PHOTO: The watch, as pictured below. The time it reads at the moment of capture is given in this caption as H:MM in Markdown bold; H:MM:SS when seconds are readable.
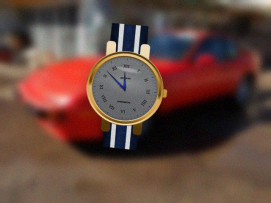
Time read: **11:52**
